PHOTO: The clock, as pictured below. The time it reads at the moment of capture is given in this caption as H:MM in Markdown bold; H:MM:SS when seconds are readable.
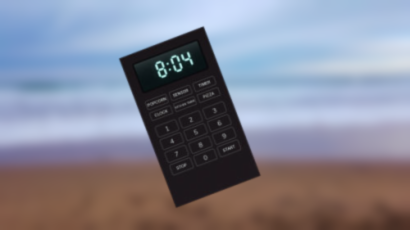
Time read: **8:04**
